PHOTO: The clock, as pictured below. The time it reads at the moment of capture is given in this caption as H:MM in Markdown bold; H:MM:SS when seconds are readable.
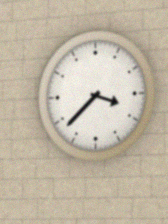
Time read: **3:38**
